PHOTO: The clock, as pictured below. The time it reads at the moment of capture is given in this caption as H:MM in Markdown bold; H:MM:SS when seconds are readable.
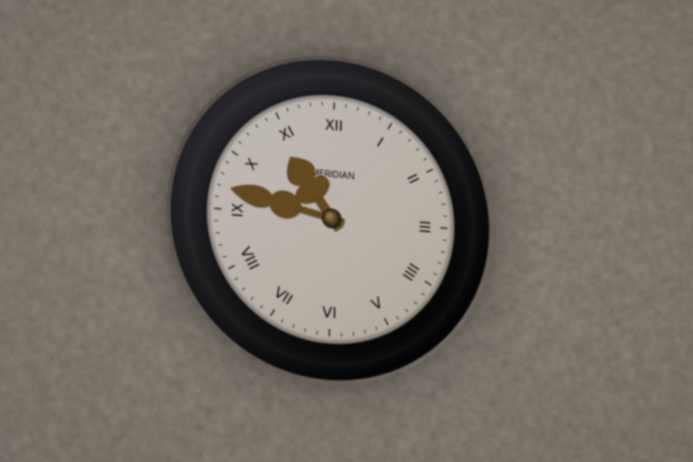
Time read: **10:47**
